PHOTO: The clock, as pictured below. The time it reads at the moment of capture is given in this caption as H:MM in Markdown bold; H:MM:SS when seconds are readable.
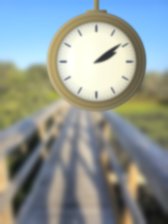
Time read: **2:09**
